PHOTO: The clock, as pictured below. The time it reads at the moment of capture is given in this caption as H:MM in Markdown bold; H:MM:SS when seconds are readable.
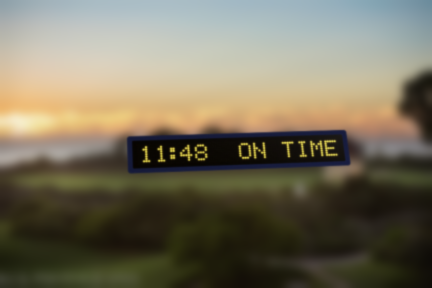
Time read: **11:48**
